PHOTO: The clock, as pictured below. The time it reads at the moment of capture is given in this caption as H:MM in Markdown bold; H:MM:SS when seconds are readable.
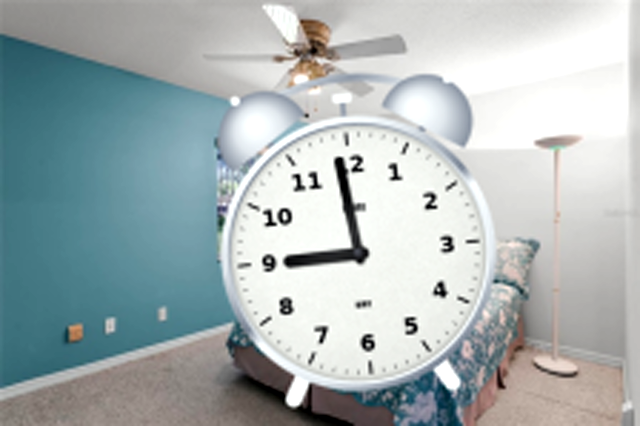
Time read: **8:59**
